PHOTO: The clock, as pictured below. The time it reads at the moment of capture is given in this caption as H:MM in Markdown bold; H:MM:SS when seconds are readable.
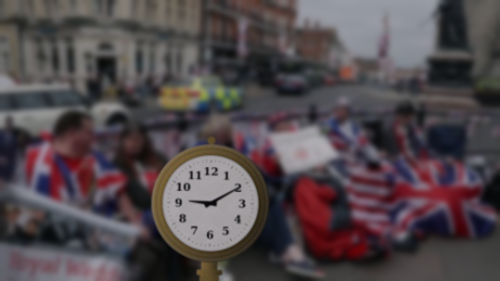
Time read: **9:10**
